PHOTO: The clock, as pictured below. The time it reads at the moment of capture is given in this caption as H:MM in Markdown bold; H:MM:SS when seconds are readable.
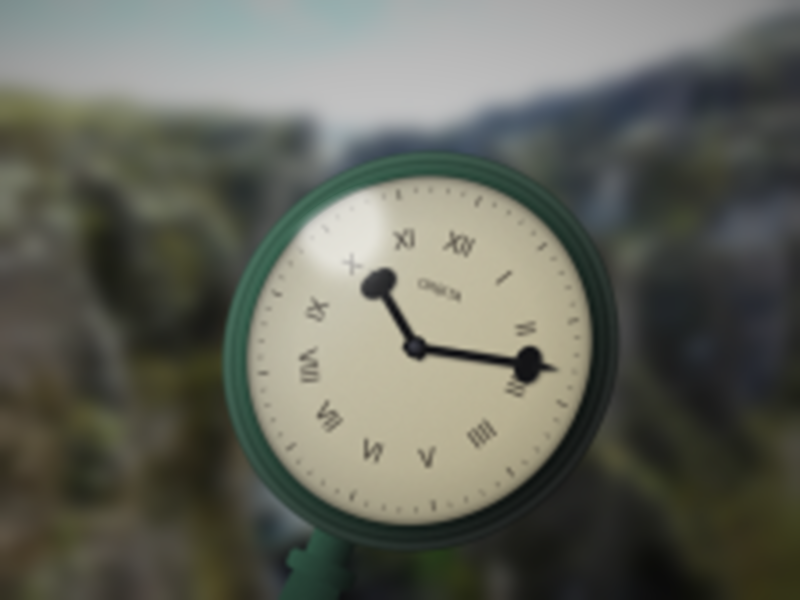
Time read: **10:13**
